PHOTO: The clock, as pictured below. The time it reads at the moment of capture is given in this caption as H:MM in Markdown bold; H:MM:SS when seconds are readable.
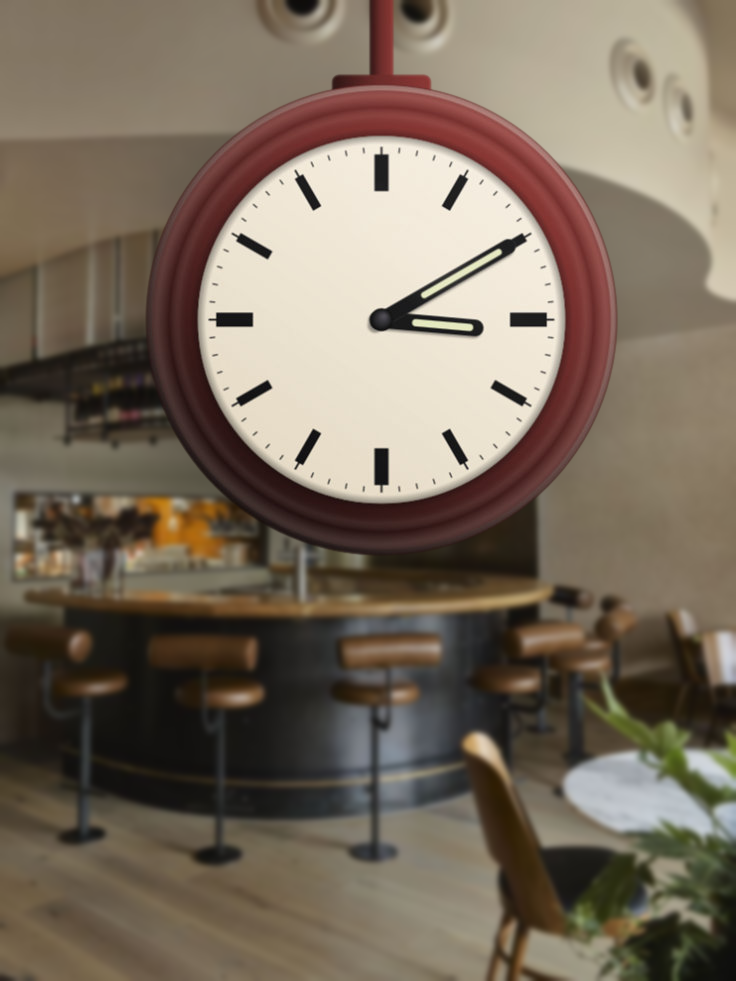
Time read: **3:10**
